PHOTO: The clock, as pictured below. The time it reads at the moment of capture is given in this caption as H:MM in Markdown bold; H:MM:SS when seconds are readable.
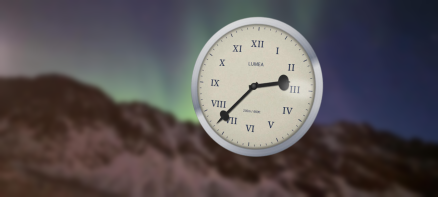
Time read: **2:37**
